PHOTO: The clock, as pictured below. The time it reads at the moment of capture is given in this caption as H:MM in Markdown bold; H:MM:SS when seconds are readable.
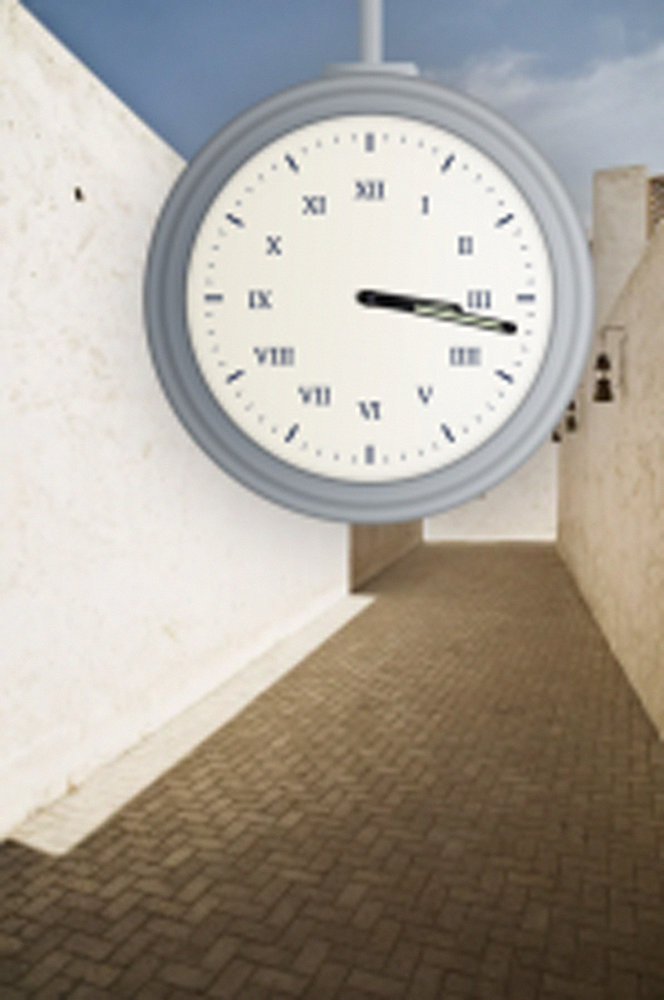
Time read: **3:17**
